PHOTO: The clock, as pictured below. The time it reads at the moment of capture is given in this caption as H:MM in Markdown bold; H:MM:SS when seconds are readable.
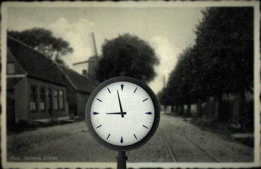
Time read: **8:58**
